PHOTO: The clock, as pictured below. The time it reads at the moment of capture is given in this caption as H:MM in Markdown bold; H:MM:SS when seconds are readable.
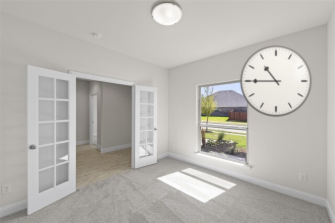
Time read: **10:45**
